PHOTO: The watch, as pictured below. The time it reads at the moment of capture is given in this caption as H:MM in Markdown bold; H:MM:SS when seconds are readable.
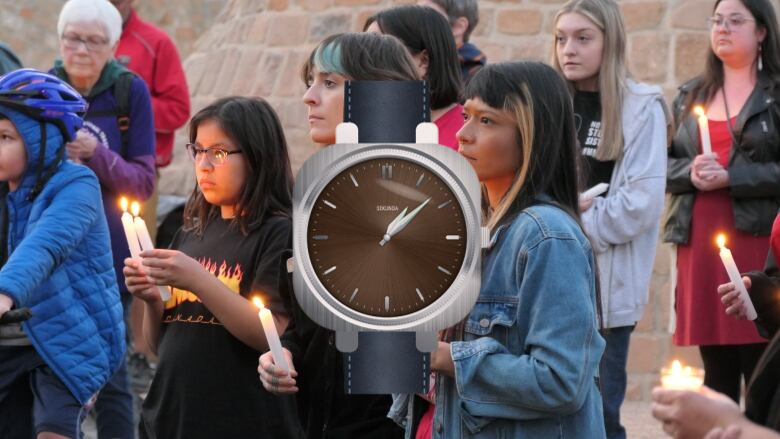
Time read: **1:08**
